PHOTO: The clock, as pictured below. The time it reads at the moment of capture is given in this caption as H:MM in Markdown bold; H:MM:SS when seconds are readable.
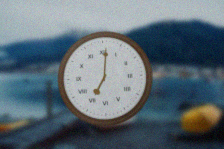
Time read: **7:01**
